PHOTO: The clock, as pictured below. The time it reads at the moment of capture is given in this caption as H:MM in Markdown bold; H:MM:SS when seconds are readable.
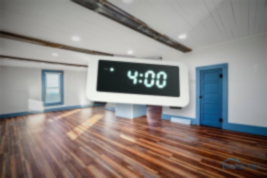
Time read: **4:00**
